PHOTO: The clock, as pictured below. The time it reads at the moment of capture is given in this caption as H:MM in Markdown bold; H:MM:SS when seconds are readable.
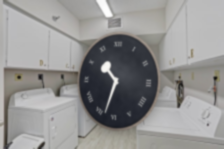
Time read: **10:33**
